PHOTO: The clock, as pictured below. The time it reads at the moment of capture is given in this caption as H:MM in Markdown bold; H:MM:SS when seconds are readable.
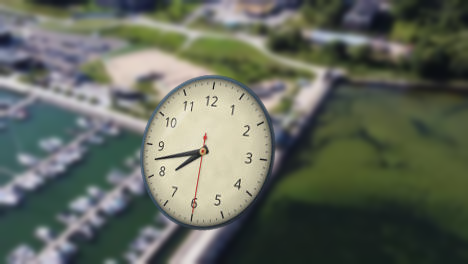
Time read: **7:42:30**
